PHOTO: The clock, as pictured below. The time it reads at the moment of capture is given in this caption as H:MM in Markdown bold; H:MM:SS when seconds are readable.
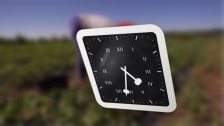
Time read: **4:32**
